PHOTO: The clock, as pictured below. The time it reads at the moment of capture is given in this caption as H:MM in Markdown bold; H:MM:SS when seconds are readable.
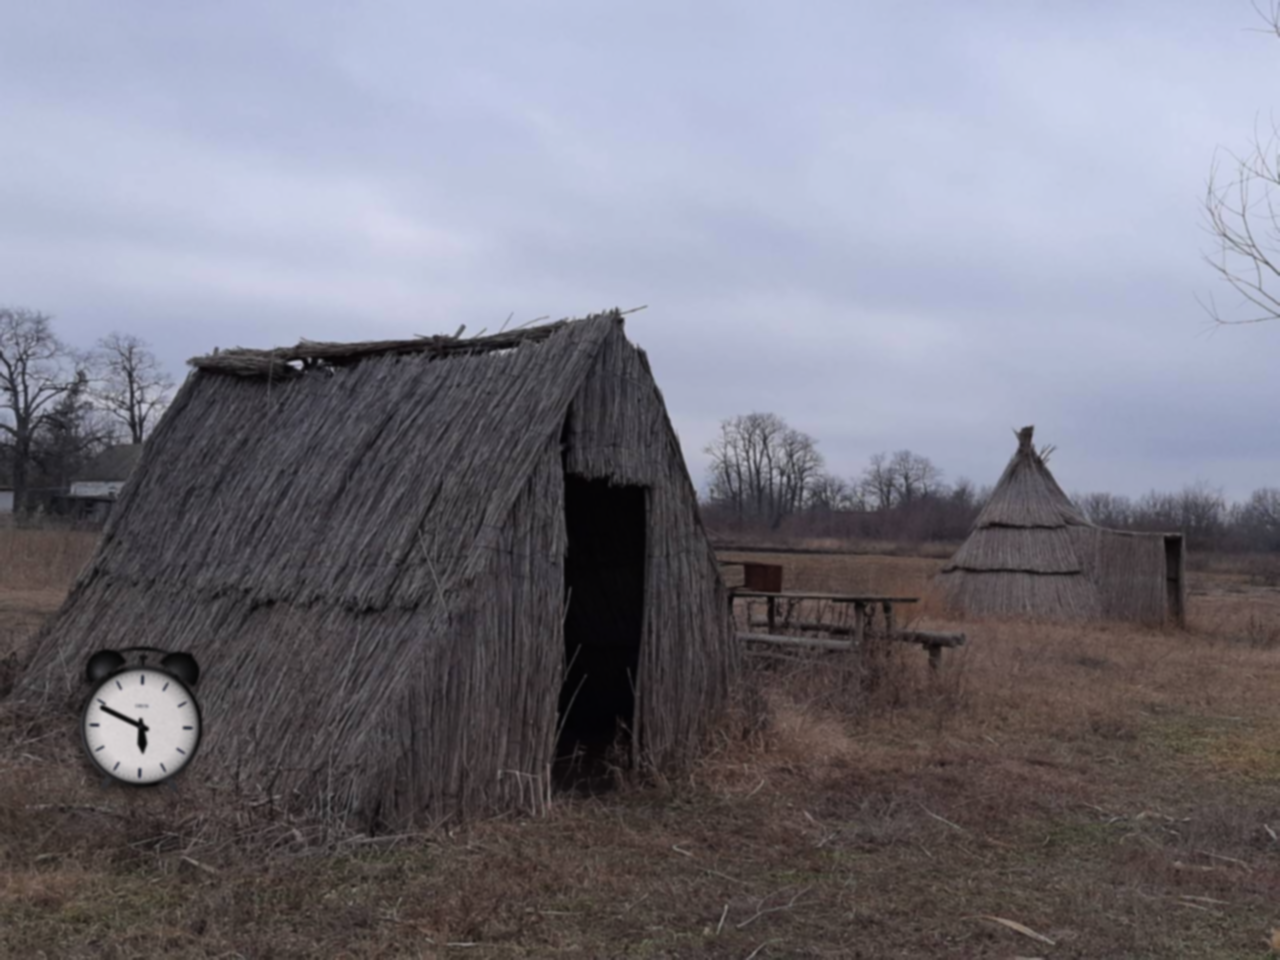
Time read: **5:49**
